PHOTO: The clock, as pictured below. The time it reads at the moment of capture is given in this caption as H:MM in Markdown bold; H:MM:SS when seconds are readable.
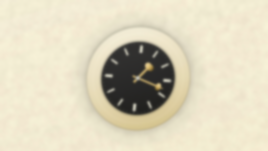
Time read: **1:18**
